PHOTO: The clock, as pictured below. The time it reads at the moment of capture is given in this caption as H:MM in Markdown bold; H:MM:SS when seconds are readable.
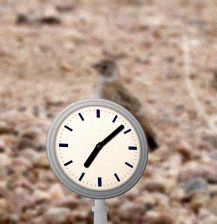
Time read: **7:08**
